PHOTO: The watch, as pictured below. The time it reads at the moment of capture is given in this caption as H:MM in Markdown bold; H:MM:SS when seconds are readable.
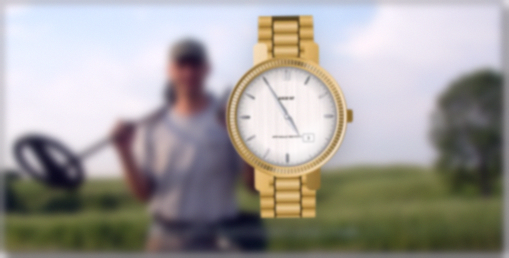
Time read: **4:55**
